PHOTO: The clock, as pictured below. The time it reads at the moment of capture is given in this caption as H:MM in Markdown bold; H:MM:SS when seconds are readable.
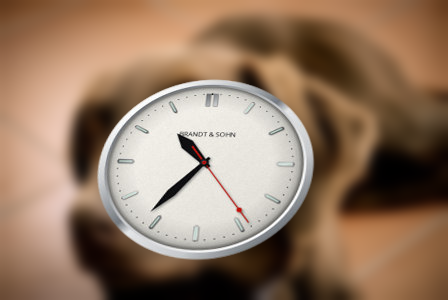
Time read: **10:36:24**
